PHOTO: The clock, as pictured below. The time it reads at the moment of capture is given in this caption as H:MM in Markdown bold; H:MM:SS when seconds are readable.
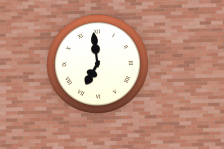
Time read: **6:59**
